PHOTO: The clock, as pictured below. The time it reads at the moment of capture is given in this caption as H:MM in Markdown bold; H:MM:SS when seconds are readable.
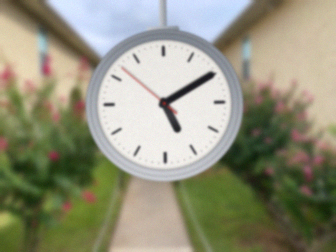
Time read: **5:09:52**
